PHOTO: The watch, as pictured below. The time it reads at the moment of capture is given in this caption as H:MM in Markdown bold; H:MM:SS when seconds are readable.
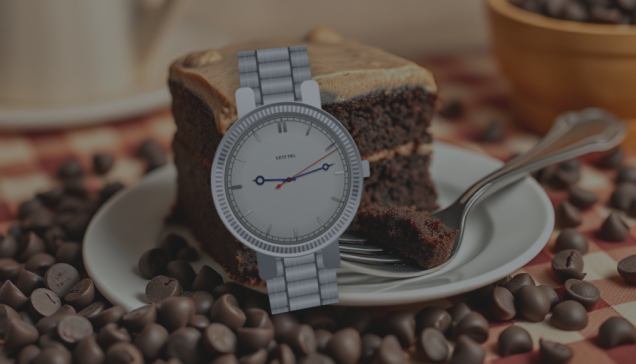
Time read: **9:13:11**
